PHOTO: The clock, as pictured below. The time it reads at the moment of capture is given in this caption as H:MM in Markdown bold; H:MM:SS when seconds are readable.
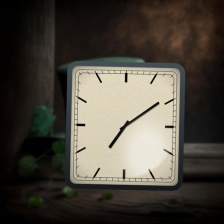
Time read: **7:09**
